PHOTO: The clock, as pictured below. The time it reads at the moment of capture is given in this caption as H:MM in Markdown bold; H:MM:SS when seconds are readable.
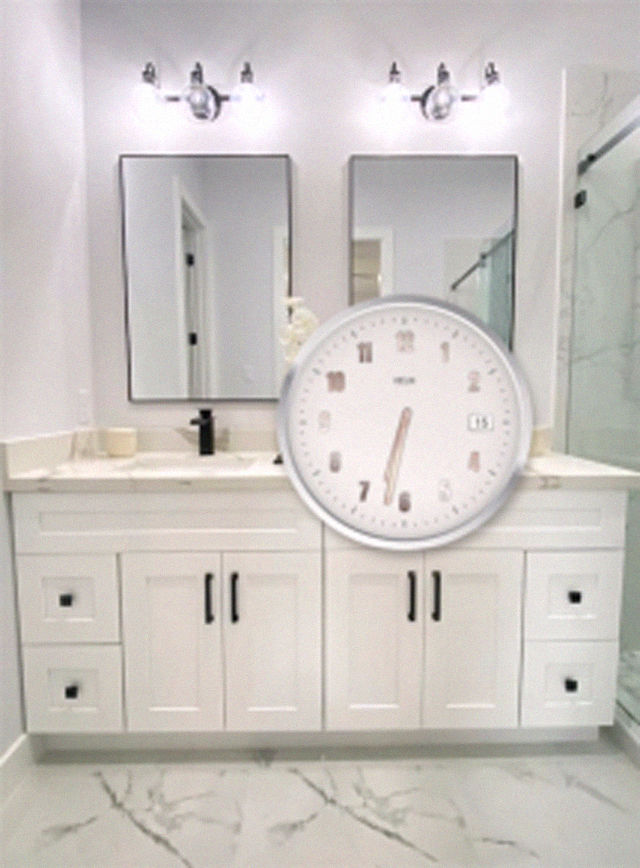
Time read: **6:32**
